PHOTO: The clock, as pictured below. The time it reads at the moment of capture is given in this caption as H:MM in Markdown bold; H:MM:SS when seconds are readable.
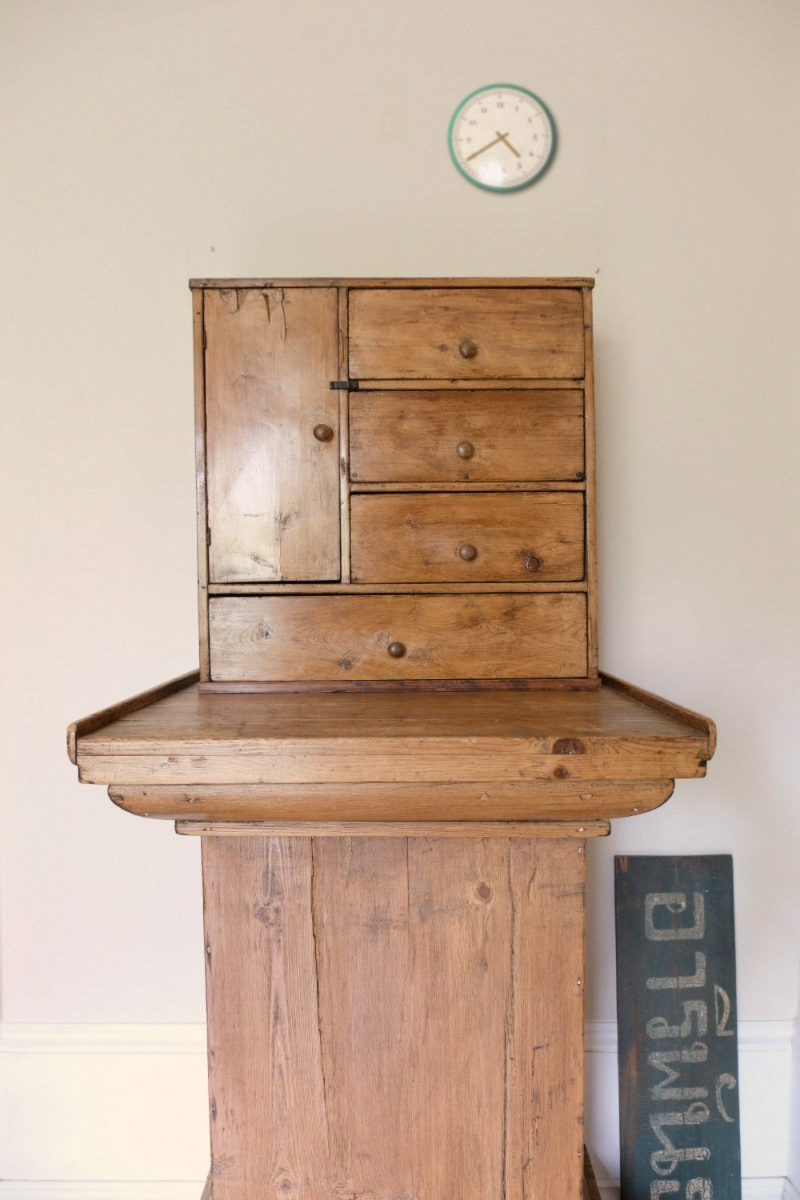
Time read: **4:40**
